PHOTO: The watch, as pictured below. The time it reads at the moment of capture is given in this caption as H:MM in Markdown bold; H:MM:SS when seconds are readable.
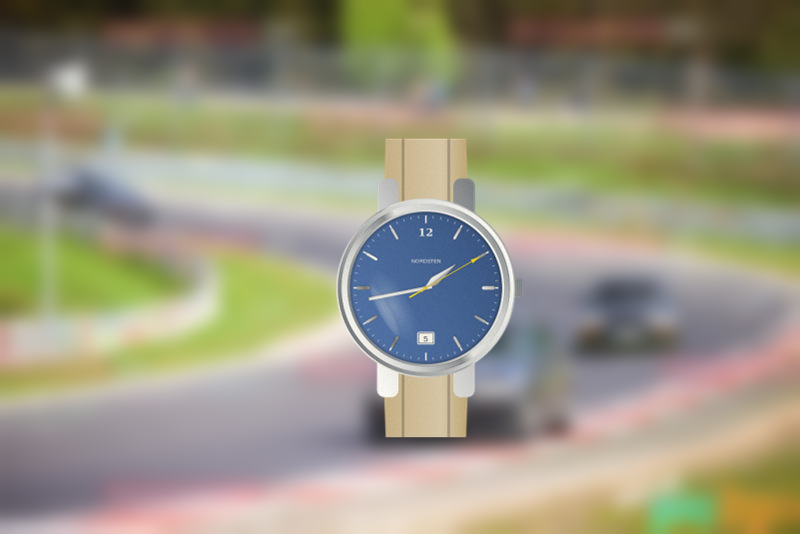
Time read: **1:43:10**
